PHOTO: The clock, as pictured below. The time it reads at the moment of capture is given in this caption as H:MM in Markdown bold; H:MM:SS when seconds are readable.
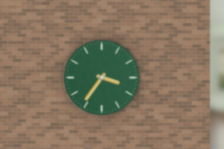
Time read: **3:36**
